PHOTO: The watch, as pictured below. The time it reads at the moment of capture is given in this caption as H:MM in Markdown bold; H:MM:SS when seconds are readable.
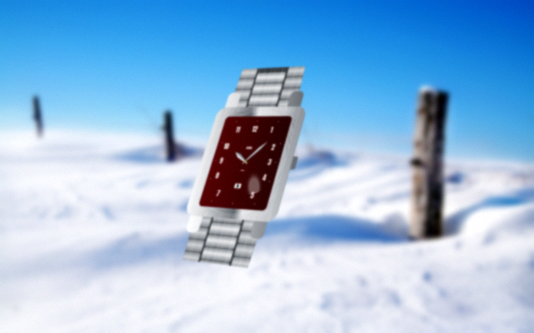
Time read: **10:07**
